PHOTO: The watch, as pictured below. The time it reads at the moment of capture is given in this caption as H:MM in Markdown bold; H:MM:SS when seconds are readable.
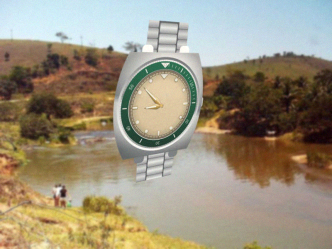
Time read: **8:52**
